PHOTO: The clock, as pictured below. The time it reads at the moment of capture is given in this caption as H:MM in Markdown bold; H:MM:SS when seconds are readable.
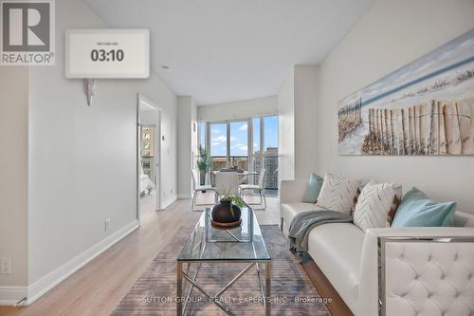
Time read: **3:10**
